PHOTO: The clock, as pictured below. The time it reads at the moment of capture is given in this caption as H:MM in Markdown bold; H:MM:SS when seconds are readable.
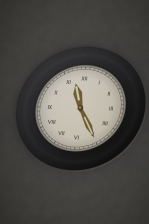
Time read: **11:25**
